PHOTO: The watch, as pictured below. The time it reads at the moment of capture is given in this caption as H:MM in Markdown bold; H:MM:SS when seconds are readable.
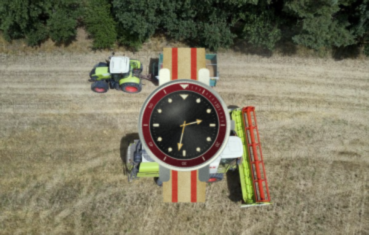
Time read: **2:32**
